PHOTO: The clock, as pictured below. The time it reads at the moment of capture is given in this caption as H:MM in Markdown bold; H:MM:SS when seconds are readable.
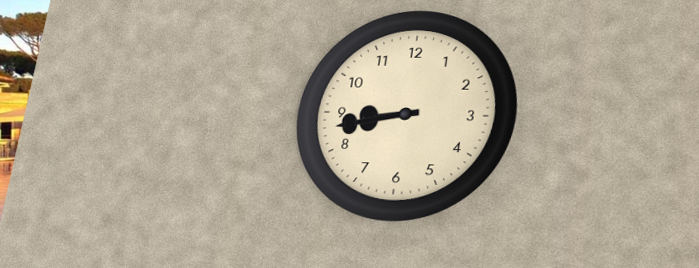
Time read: **8:43**
